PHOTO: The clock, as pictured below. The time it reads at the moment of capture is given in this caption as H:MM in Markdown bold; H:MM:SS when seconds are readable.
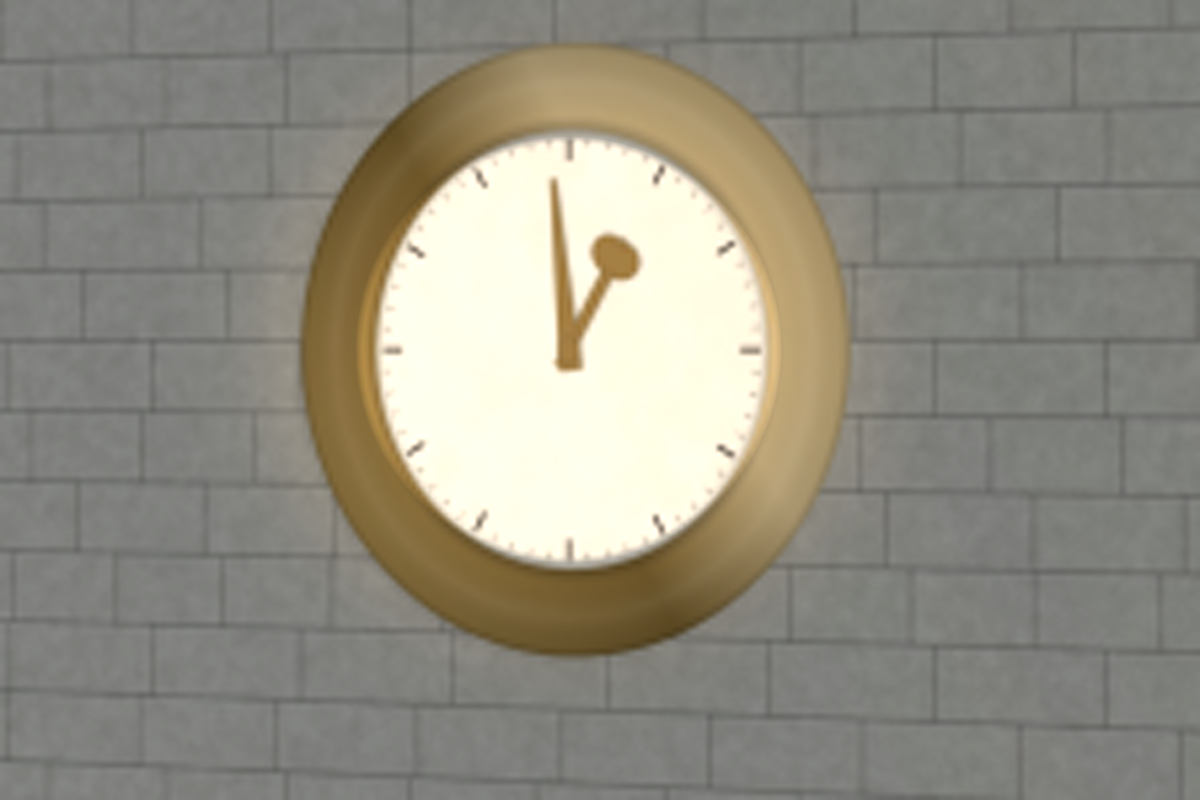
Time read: **12:59**
